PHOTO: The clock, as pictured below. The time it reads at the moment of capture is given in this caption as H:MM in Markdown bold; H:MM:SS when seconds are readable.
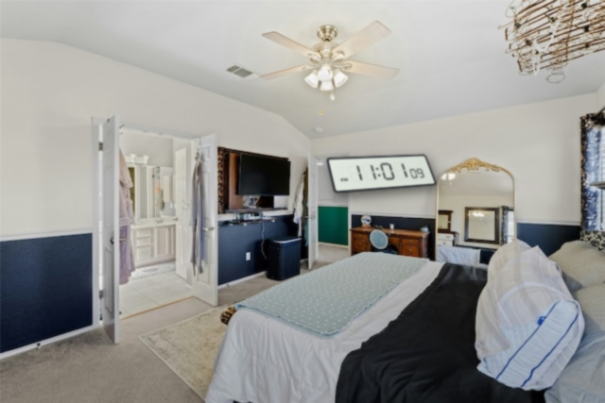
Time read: **11:01**
